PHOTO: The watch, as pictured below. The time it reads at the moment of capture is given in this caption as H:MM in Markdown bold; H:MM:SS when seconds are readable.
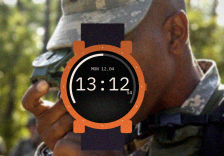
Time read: **13:12**
